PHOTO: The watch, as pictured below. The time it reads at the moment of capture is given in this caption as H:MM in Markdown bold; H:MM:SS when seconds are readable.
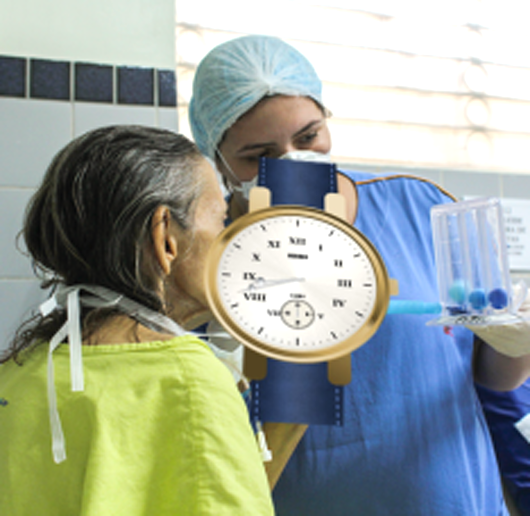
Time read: **8:42**
